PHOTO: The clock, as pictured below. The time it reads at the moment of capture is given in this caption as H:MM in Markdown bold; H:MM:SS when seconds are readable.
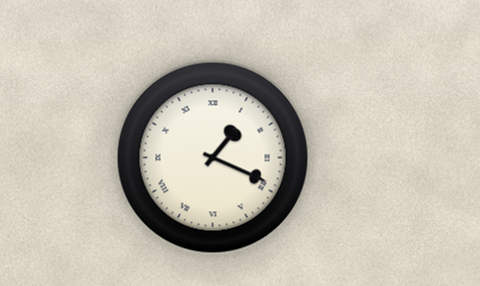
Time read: **1:19**
